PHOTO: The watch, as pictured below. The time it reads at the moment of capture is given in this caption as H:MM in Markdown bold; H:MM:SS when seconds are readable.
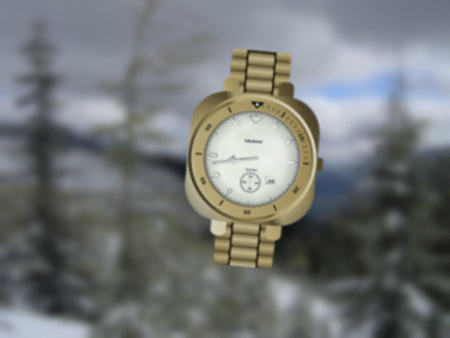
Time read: **8:43**
